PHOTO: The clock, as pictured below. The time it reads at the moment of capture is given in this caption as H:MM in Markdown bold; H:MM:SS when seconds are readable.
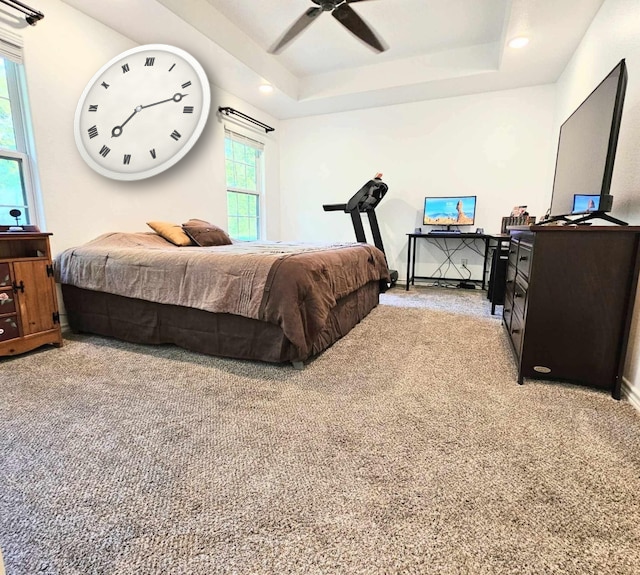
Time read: **7:12**
